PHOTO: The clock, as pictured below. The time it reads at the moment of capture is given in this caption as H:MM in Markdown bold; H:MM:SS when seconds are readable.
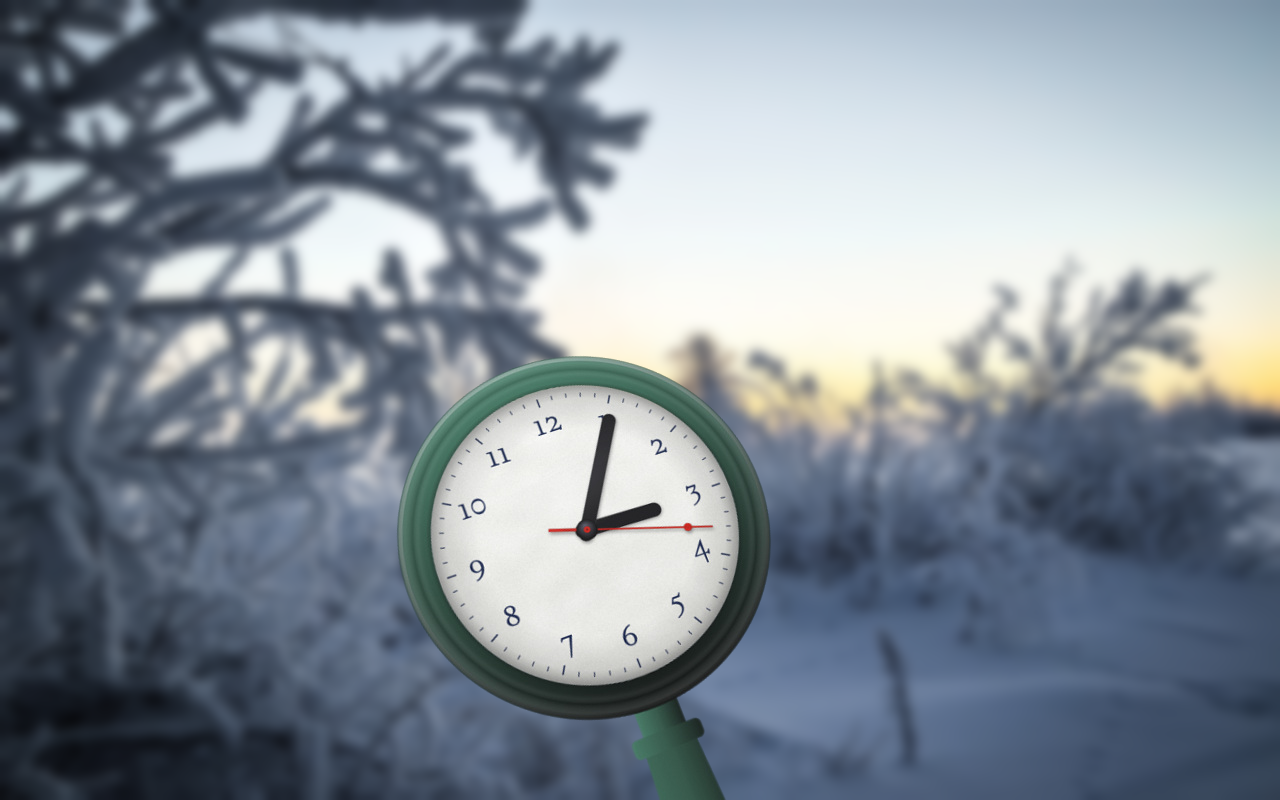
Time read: **3:05:18**
